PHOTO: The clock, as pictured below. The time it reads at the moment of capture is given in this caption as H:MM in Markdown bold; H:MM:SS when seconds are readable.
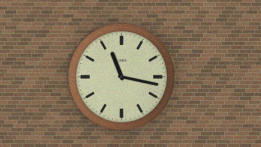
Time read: **11:17**
